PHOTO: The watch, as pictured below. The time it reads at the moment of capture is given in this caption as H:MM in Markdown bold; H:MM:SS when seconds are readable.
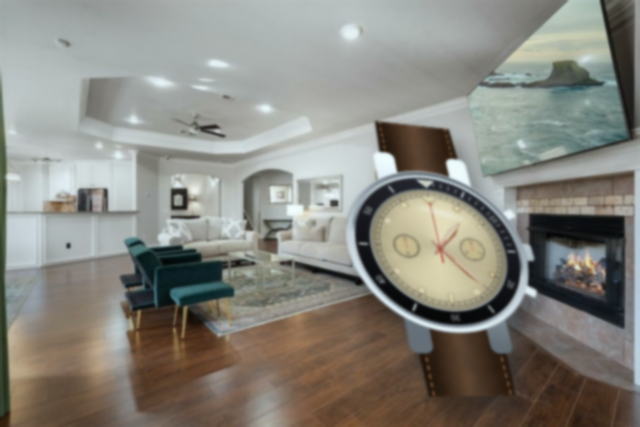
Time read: **1:23**
